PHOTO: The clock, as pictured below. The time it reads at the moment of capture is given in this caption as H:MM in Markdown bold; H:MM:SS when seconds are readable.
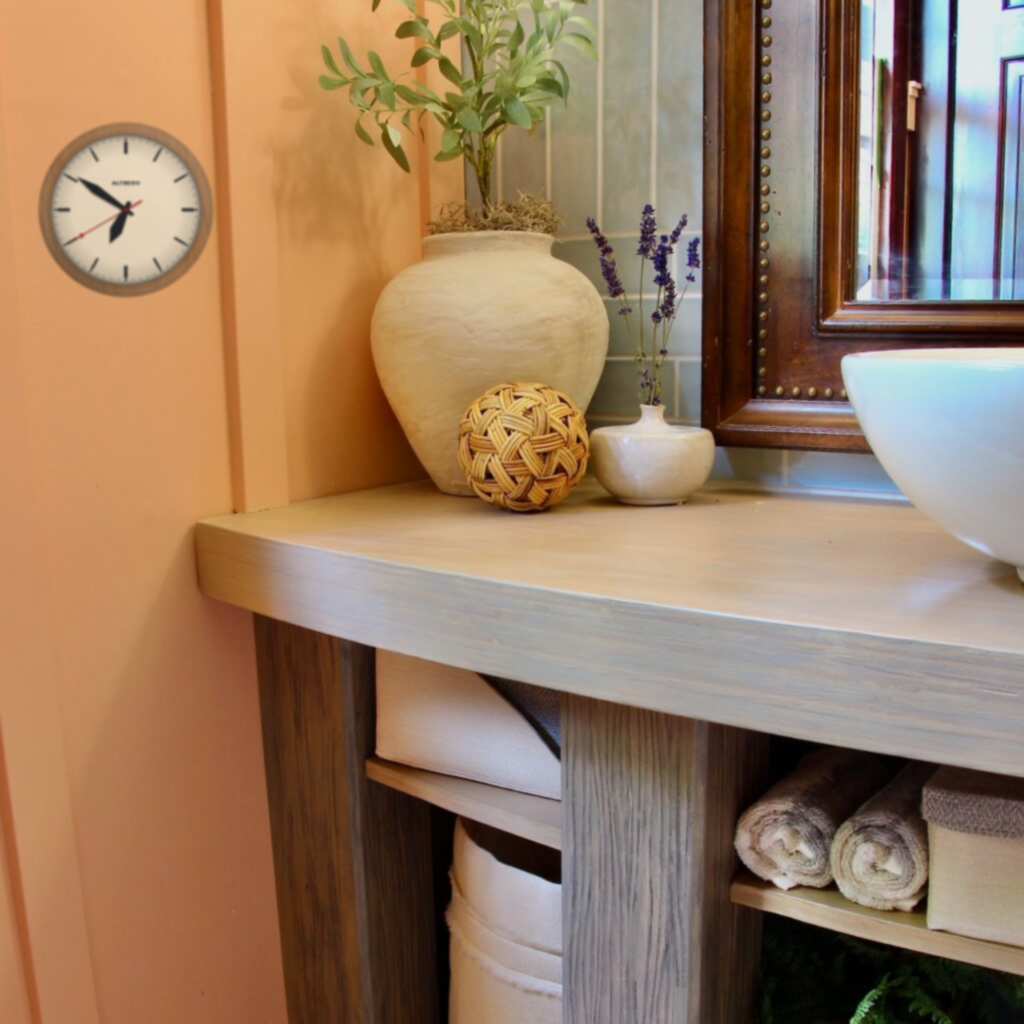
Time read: **6:50:40**
